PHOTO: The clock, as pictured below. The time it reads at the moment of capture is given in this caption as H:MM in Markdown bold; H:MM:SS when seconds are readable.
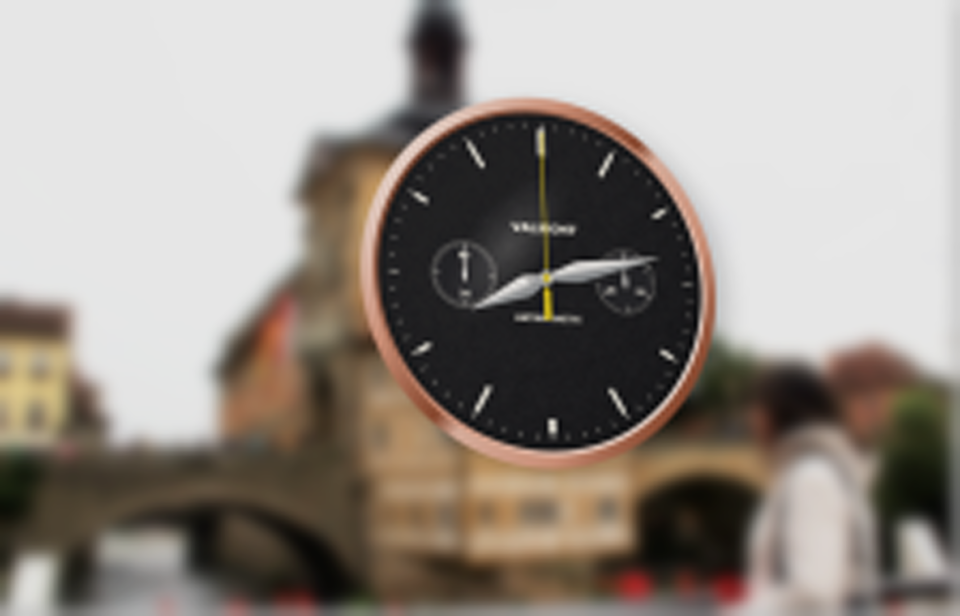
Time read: **8:13**
